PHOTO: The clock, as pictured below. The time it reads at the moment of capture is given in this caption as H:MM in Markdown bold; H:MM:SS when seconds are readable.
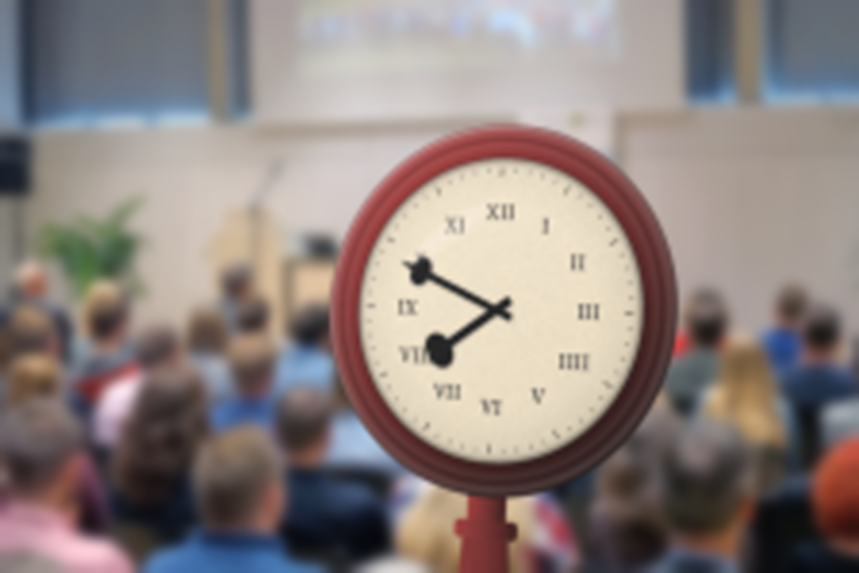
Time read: **7:49**
